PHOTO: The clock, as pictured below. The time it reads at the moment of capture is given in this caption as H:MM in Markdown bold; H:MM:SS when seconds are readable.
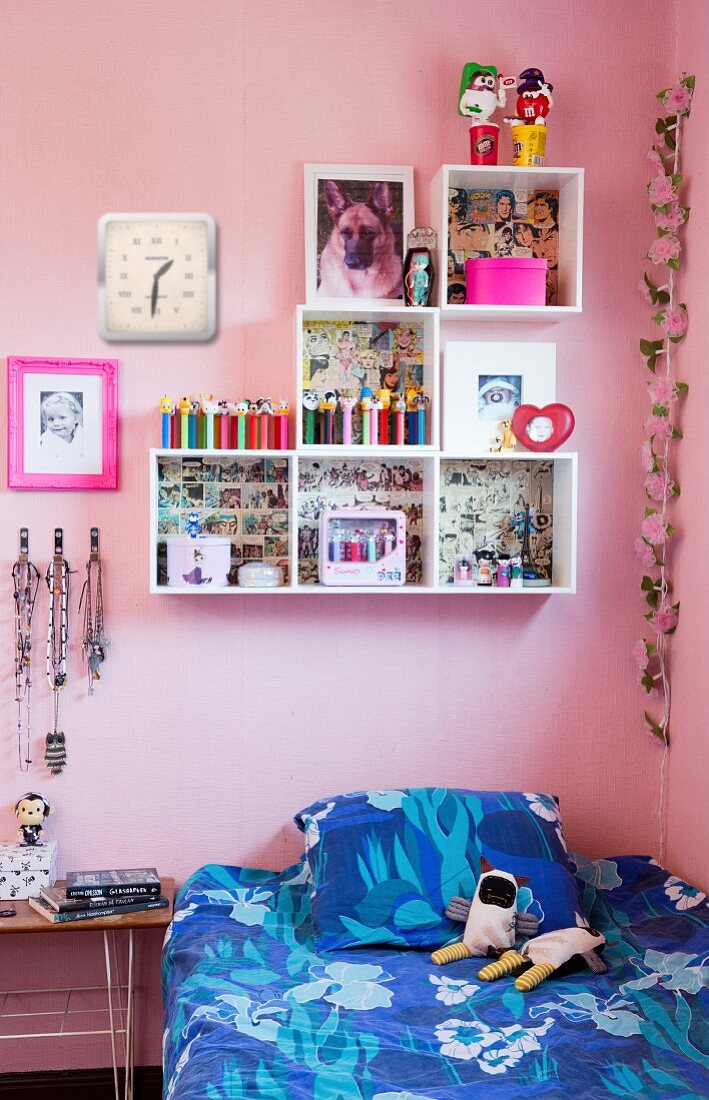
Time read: **1:31**
